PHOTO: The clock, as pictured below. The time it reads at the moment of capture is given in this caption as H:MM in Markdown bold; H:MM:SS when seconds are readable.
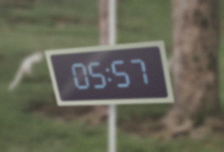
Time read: **5:57**
